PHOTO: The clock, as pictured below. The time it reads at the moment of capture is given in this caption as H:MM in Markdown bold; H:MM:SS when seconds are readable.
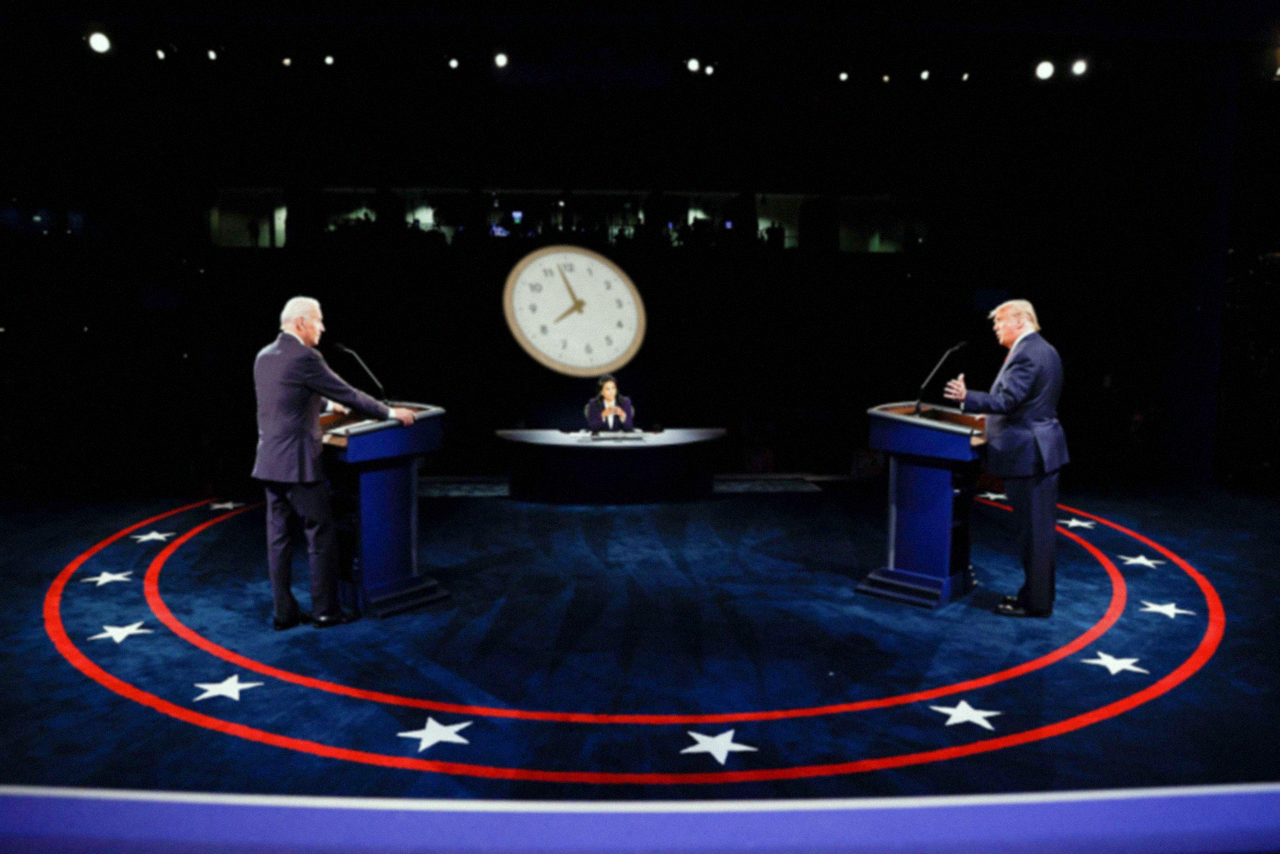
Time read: **7:58**
